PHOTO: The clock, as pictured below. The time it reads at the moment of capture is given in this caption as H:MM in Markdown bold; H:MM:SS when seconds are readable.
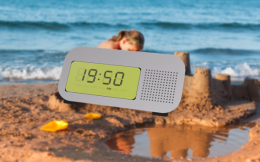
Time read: **19:50**
